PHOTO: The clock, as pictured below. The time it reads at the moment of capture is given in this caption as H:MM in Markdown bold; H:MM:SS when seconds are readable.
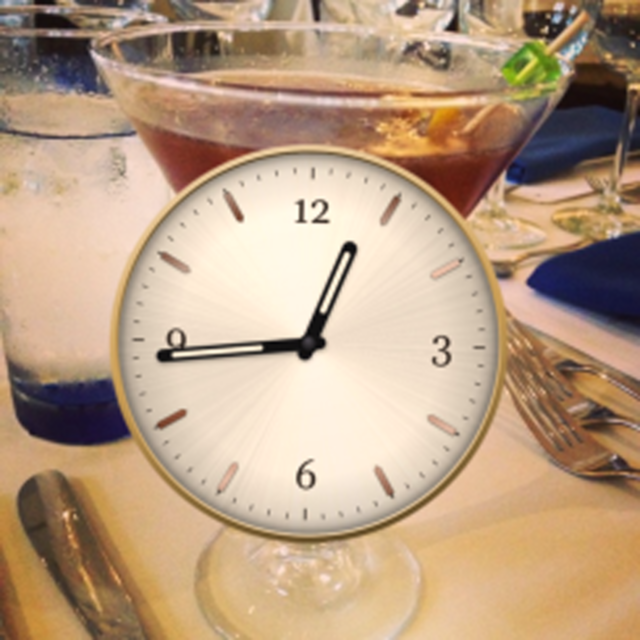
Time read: **12:44**
